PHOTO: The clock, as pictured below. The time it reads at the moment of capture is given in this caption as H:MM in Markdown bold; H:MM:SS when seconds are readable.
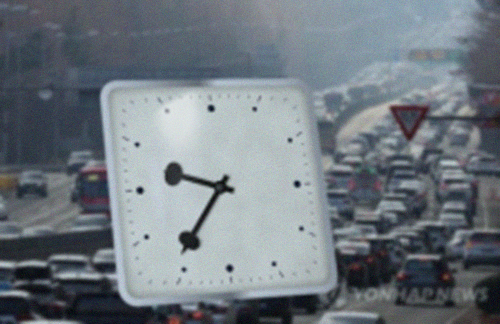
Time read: **9:36**
